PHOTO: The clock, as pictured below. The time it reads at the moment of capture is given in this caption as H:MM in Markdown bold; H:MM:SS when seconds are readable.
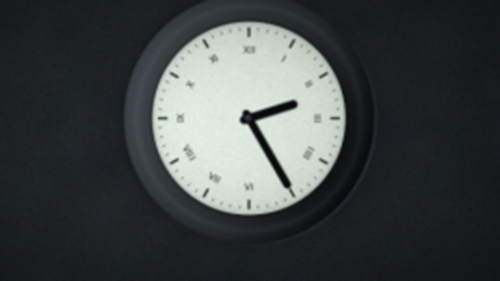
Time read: **2:25**
